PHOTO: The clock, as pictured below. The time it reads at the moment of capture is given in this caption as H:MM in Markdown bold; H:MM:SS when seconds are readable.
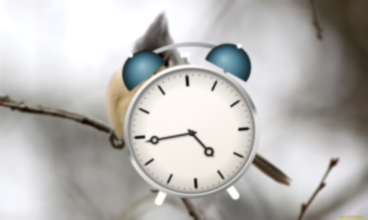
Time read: **4:44**
